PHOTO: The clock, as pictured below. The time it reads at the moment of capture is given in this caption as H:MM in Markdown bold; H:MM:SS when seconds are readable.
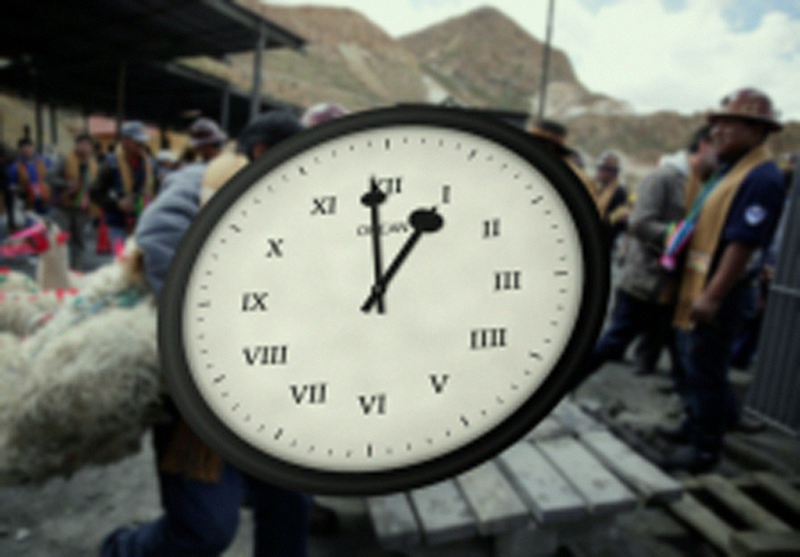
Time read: **12:59**
